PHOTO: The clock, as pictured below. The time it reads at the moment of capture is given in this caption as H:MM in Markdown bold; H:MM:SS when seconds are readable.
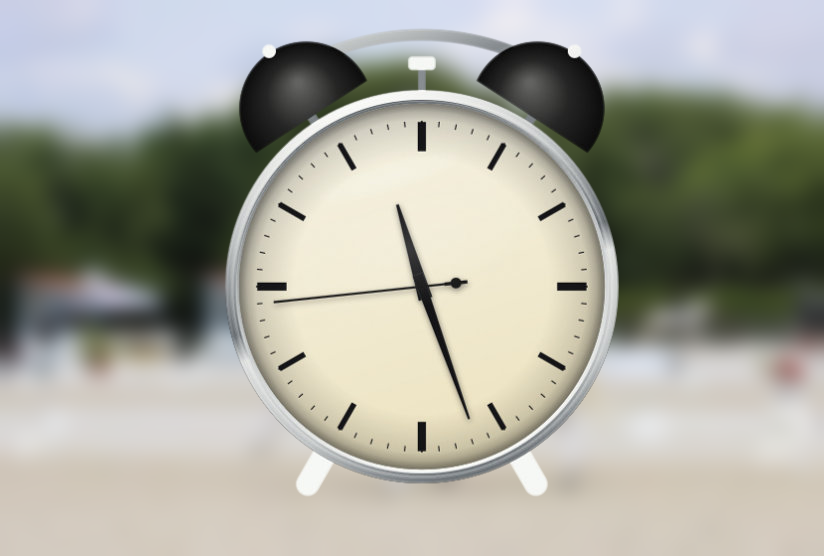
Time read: **11:26:44**
